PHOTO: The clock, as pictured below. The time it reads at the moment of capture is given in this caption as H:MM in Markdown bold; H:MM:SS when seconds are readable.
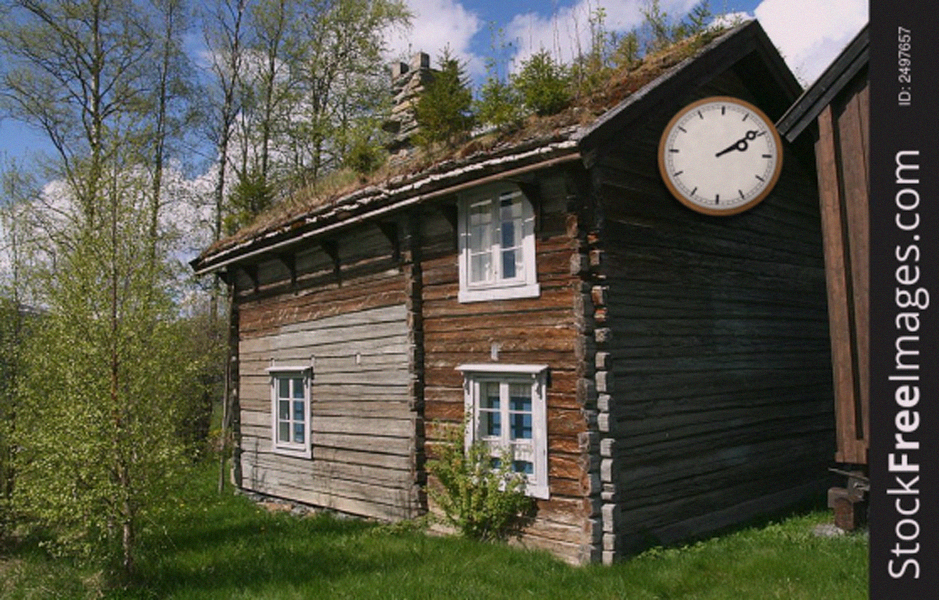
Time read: **2:09**
